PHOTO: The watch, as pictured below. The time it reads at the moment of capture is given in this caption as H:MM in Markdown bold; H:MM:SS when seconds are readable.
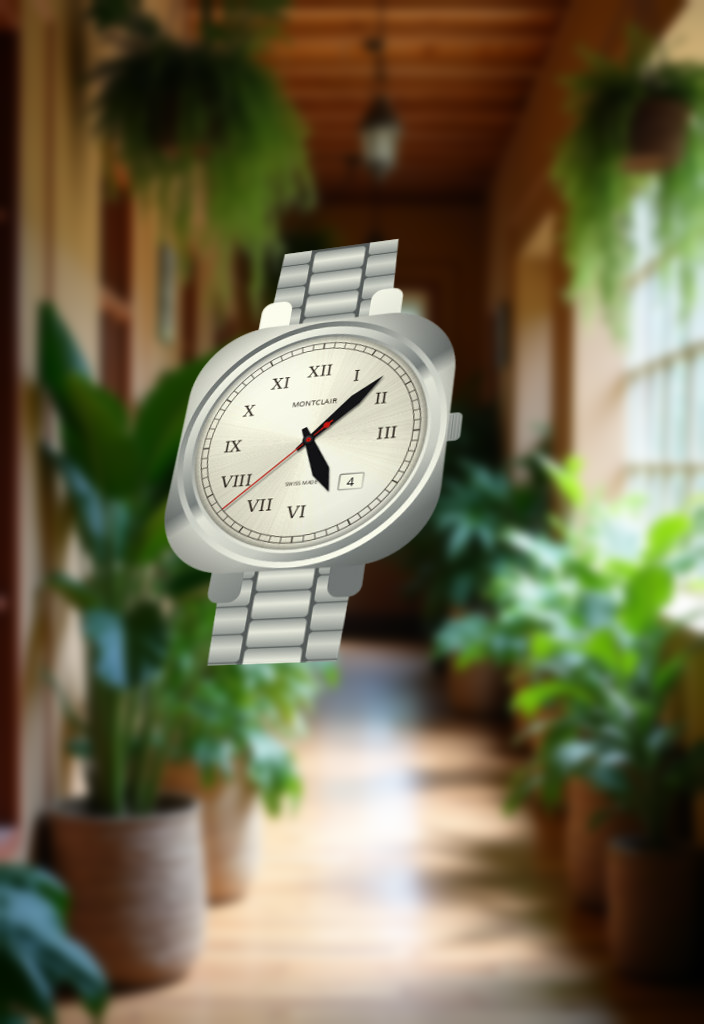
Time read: **5:07:38**
